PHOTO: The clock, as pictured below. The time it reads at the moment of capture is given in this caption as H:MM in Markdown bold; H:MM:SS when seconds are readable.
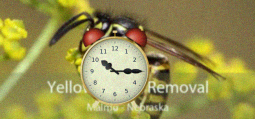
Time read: **10:15**
